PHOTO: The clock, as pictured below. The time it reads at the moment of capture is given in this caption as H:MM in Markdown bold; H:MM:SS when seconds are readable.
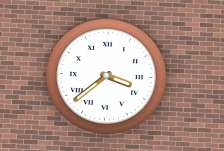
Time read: **3:38**
